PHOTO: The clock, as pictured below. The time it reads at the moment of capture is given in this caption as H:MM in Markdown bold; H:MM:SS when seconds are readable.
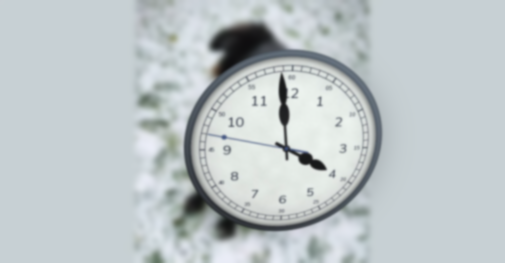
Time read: **3:58:47**
